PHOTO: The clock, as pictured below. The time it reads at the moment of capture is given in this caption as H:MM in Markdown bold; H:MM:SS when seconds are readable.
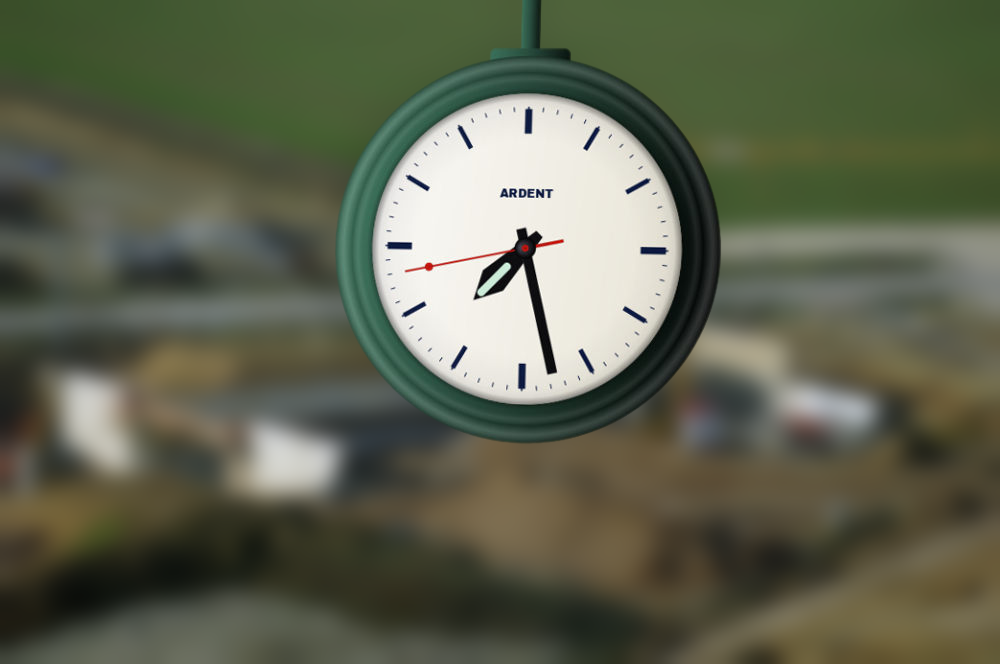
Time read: **7:27:43**
